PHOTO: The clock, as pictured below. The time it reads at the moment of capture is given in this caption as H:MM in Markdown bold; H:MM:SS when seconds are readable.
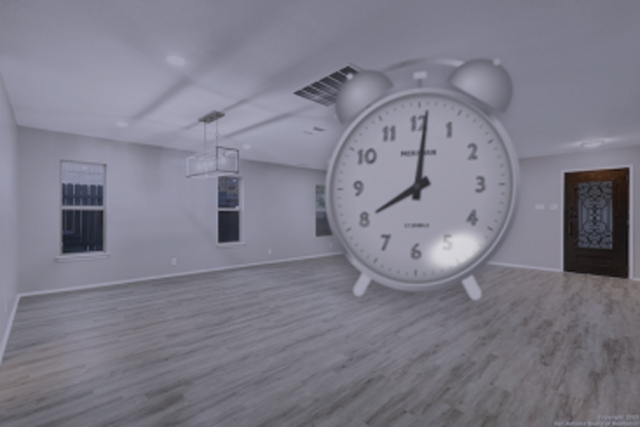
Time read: **8:01**
